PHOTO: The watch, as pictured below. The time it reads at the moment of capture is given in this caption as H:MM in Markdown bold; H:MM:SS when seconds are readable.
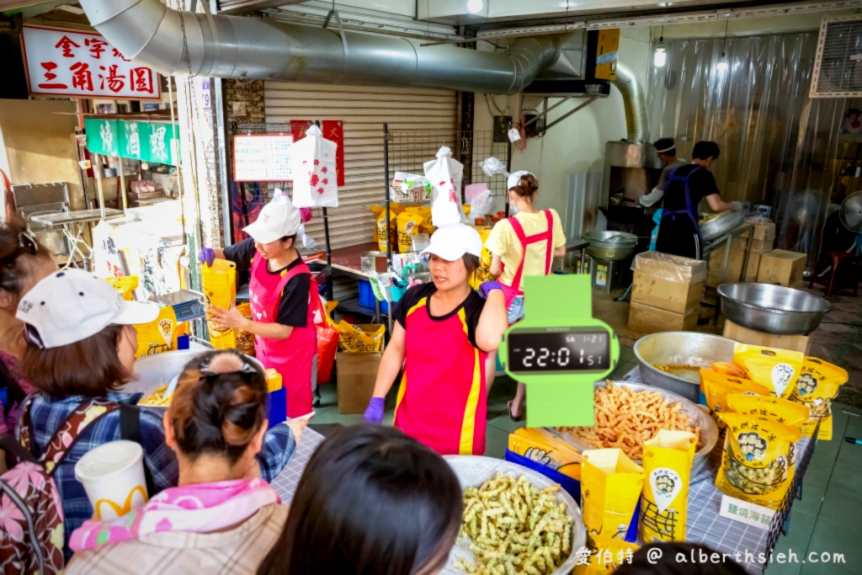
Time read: **22:01**
